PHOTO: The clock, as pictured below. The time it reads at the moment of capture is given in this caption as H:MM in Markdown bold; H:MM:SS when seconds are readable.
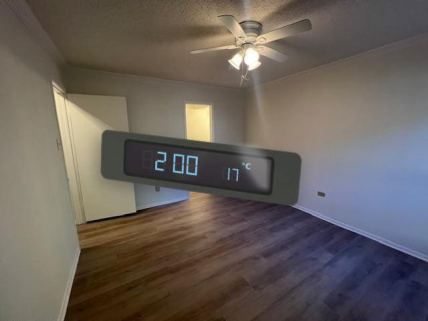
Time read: **2:00**
